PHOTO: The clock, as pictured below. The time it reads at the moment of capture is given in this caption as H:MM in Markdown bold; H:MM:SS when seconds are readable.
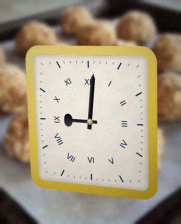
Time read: **9:01**
